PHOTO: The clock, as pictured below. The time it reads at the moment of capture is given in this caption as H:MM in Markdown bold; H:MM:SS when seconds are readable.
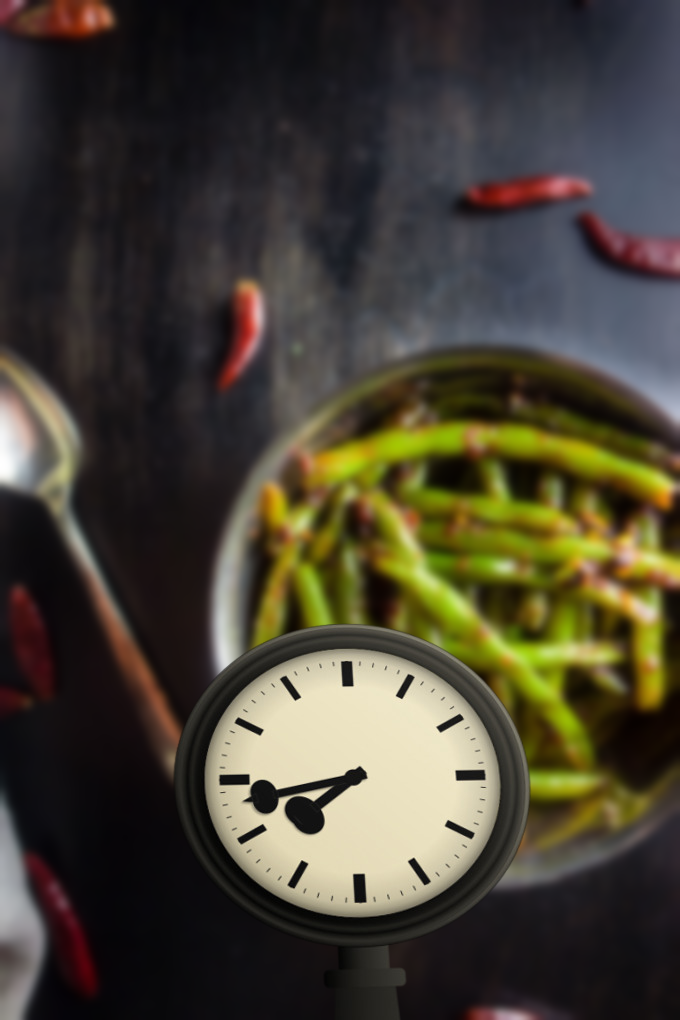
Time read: **7:43**
